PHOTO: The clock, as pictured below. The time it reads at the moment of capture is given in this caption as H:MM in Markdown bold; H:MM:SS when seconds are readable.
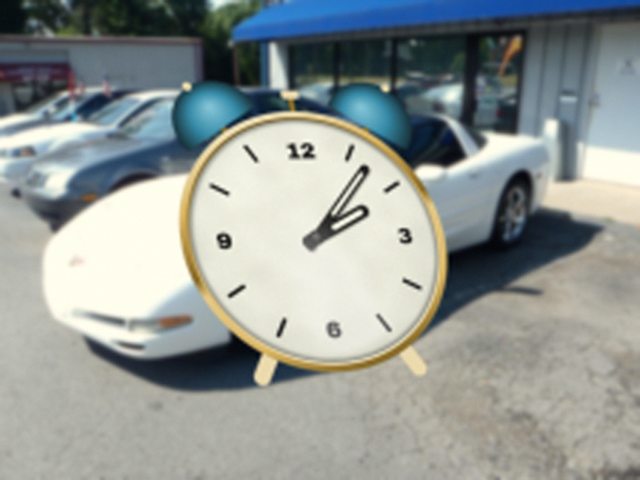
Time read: **2:07**
